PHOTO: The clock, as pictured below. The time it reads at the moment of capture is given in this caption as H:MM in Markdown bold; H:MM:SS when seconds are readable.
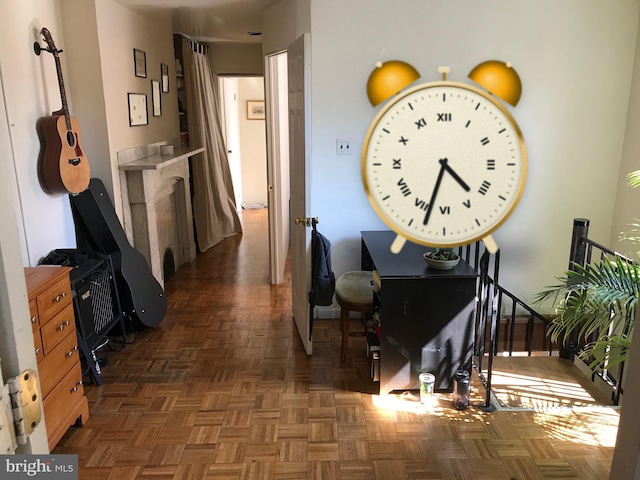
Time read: **4:33**
